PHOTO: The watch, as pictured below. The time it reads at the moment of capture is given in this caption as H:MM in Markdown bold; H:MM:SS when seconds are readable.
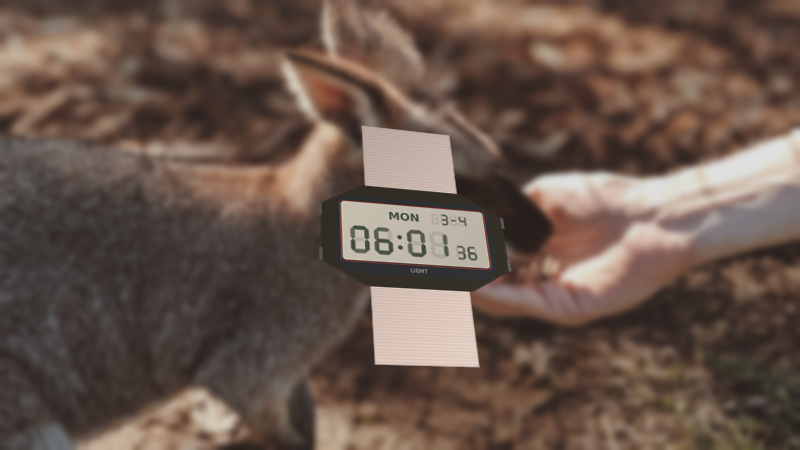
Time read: **6:01:36**
